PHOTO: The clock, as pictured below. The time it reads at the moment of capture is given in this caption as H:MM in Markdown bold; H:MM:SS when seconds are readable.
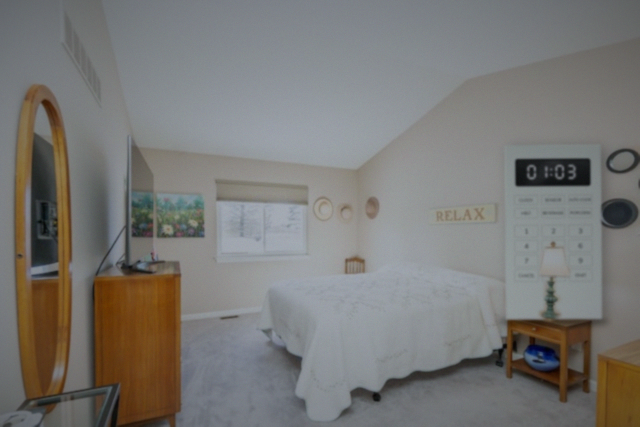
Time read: **1:03**
